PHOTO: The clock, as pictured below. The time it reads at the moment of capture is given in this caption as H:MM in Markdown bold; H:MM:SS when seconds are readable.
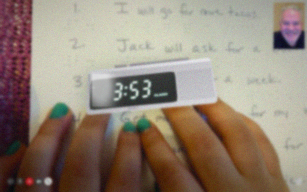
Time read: **3:53**
